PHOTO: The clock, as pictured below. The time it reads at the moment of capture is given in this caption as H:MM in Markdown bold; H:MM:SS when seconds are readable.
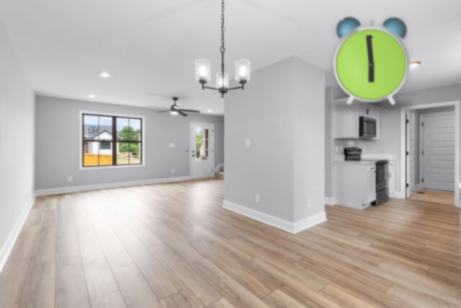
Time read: **5:59**
